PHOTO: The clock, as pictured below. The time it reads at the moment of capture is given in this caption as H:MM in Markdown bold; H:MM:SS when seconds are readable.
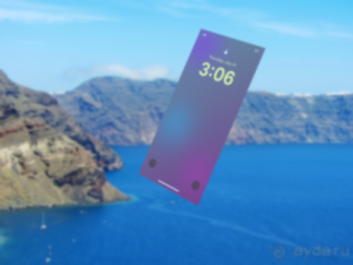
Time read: **3:06**
